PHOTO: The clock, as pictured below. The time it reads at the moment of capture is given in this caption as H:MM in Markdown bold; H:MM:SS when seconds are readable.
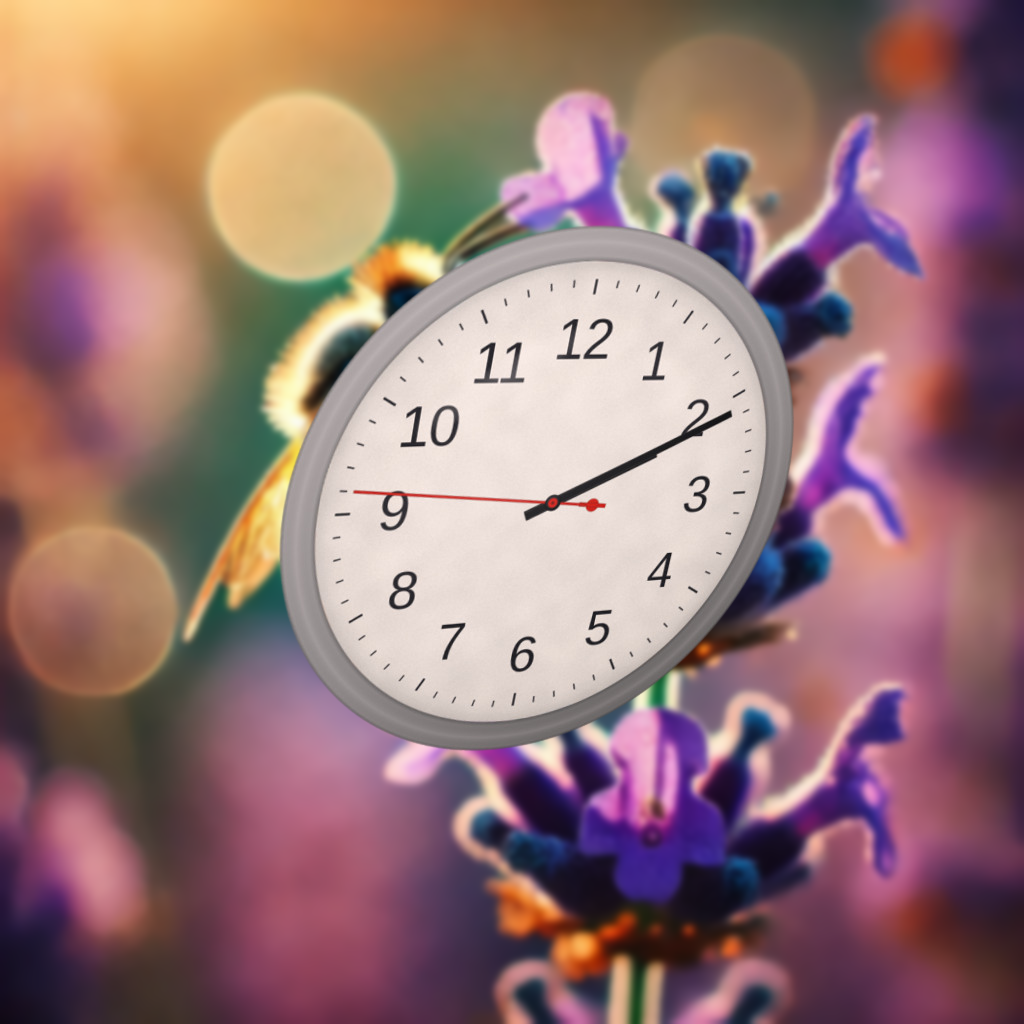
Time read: **2:10:46**
